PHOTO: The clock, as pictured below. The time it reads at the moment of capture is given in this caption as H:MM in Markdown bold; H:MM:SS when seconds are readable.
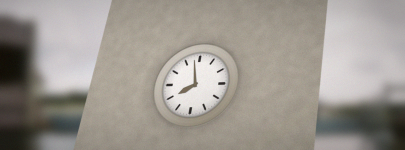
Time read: **7:58**
